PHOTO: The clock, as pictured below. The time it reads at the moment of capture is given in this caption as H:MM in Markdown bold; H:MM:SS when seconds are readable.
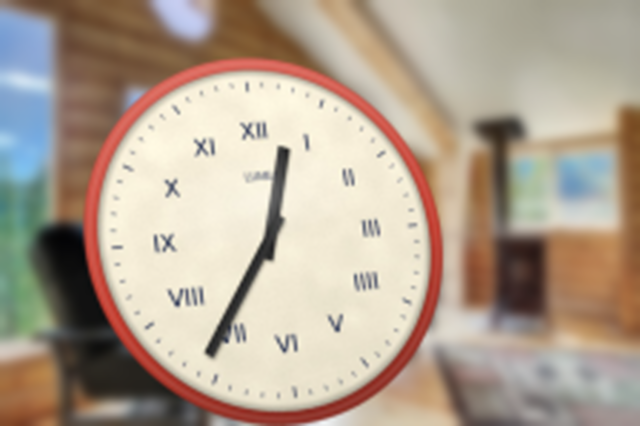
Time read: **12:36**
